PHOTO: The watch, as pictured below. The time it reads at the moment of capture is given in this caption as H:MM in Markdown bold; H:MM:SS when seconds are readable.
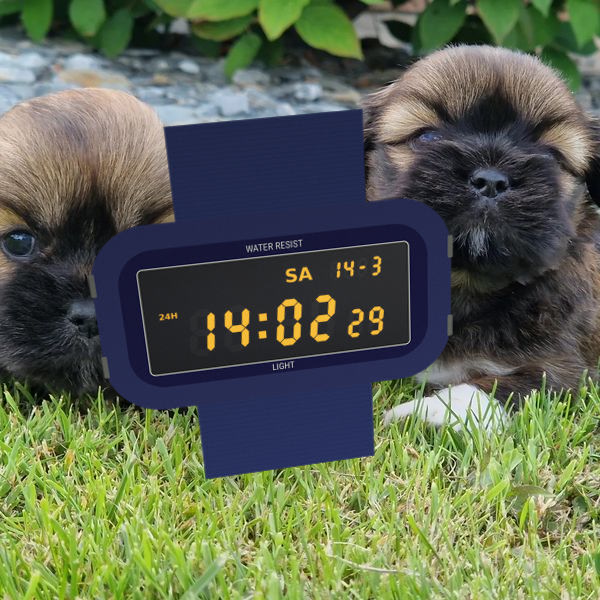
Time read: **14:02:29**
